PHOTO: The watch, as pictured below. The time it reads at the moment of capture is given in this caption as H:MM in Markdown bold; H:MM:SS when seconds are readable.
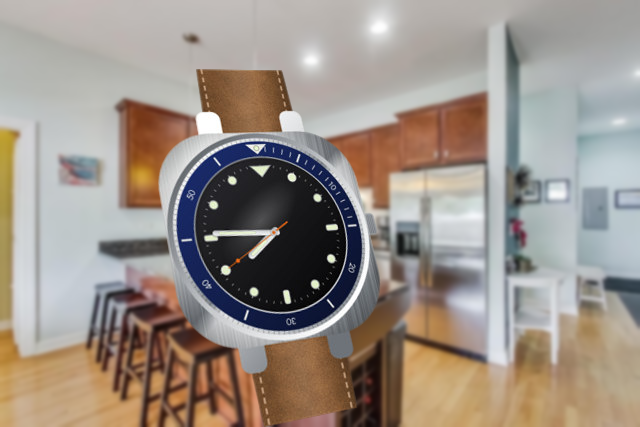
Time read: **7:45:40**
